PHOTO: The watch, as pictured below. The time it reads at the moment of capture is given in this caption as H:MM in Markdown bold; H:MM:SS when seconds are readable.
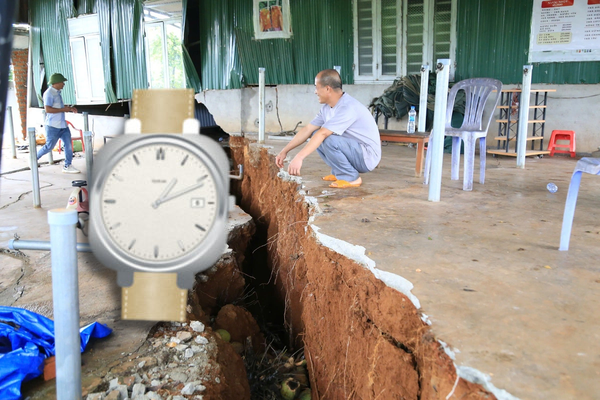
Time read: **1:11**
